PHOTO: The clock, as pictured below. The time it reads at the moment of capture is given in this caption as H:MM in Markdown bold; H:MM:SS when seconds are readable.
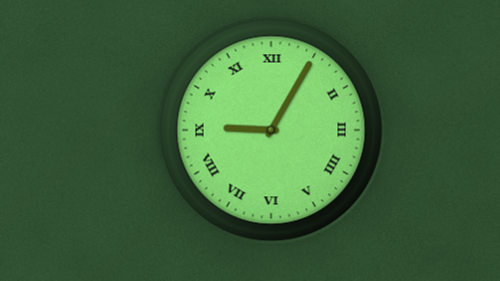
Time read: **9:05**
